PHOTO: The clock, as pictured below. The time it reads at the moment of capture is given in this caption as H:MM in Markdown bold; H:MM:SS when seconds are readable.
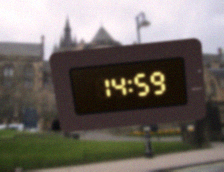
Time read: **14:59**
